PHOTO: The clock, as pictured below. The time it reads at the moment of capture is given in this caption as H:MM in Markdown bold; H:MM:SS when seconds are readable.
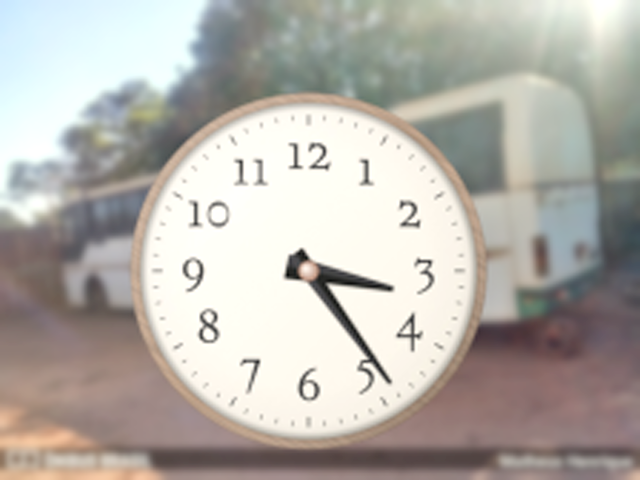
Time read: **3:24**
